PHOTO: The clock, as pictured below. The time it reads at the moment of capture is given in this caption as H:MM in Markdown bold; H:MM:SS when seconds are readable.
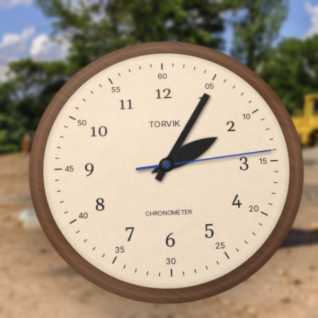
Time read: **2:05:14**
